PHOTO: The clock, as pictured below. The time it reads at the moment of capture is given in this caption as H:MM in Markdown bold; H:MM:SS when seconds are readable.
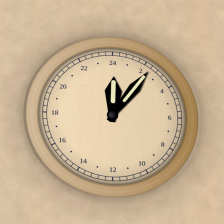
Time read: **0:06**
